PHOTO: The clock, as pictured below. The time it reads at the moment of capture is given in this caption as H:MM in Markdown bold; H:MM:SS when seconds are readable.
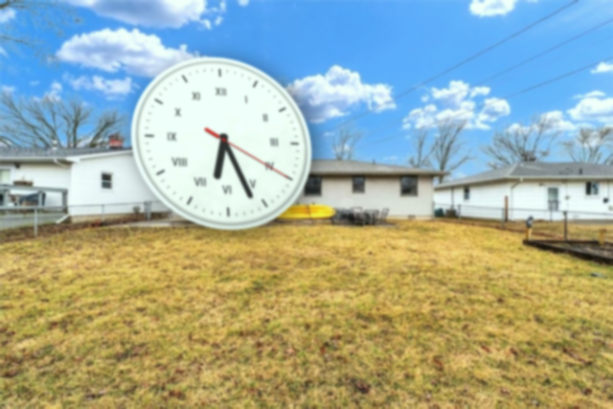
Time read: **6:26:20**
